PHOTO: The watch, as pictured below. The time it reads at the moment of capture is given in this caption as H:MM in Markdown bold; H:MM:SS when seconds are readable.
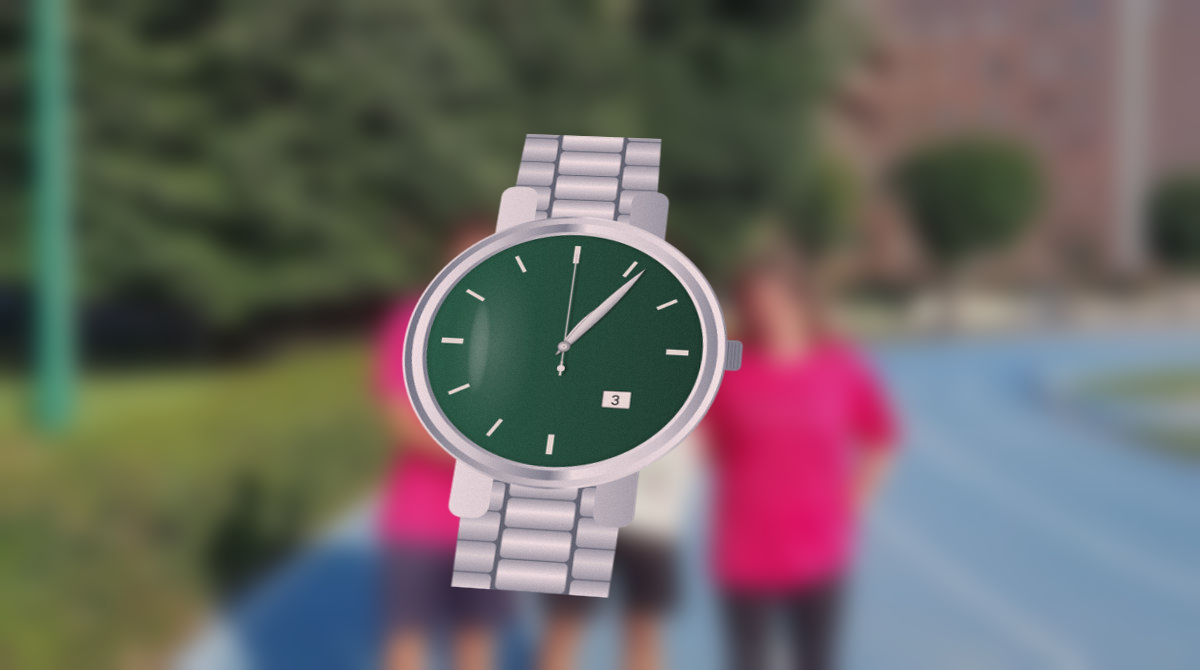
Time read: **1:06:00**
